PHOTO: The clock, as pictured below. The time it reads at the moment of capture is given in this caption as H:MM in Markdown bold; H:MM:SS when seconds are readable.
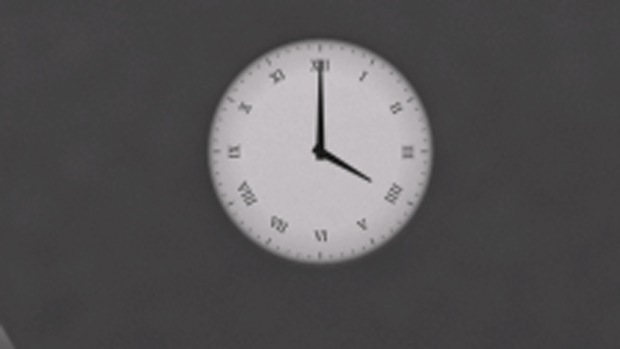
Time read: **4:00**
